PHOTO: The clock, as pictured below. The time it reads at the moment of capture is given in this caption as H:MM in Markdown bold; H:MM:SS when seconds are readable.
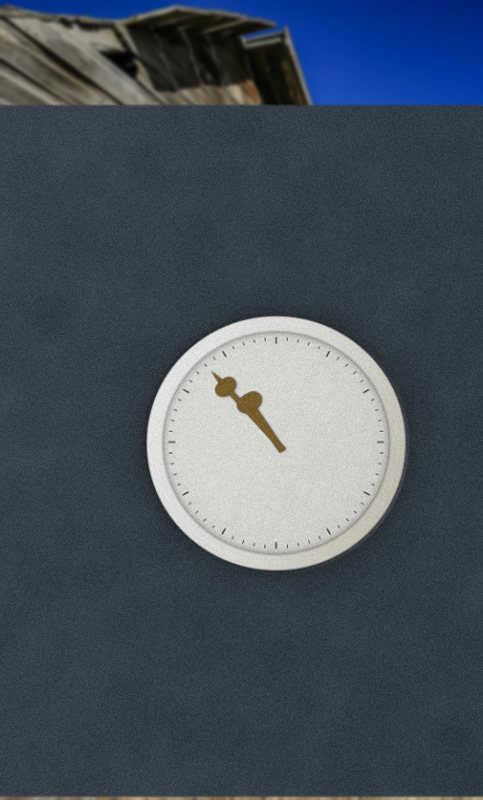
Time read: **10:53**
